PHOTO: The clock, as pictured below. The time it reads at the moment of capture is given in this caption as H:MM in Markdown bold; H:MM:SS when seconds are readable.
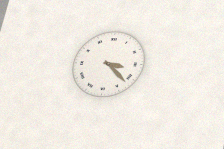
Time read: **3:22**
